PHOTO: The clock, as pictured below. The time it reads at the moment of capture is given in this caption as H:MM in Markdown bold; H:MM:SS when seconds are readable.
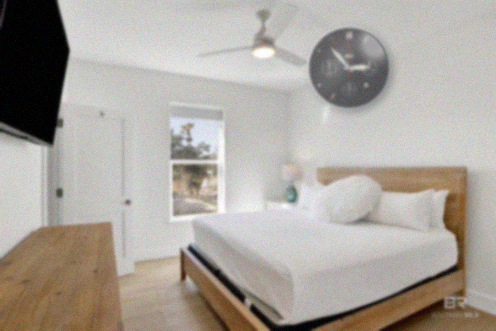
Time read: **2:53**
